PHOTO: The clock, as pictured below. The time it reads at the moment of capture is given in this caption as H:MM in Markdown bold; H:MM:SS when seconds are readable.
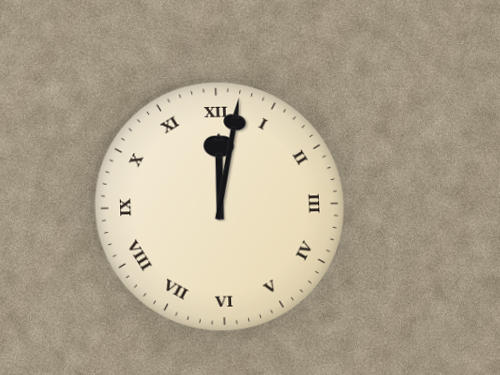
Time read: **12:02**
